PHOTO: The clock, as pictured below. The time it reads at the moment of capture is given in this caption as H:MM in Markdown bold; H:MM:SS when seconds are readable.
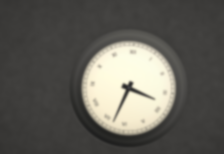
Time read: **3:33**
